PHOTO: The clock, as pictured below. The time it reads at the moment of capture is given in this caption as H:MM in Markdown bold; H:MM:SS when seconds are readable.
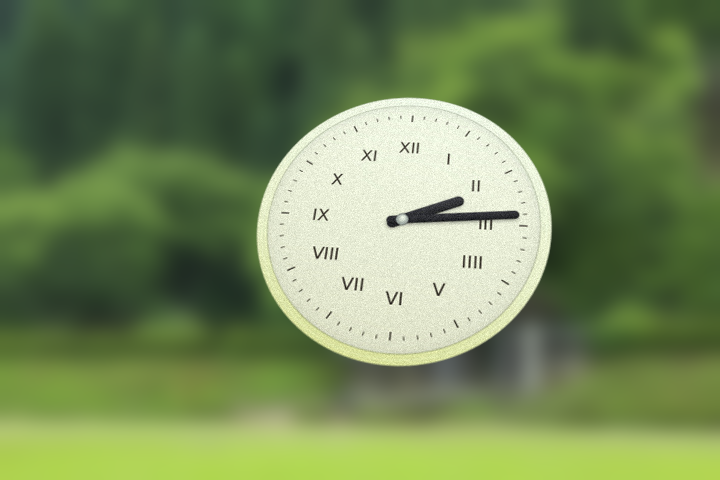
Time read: **2:14**
